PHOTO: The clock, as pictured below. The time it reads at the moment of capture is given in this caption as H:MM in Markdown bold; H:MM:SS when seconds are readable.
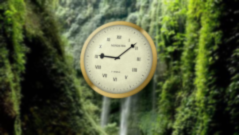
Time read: **9:08**
